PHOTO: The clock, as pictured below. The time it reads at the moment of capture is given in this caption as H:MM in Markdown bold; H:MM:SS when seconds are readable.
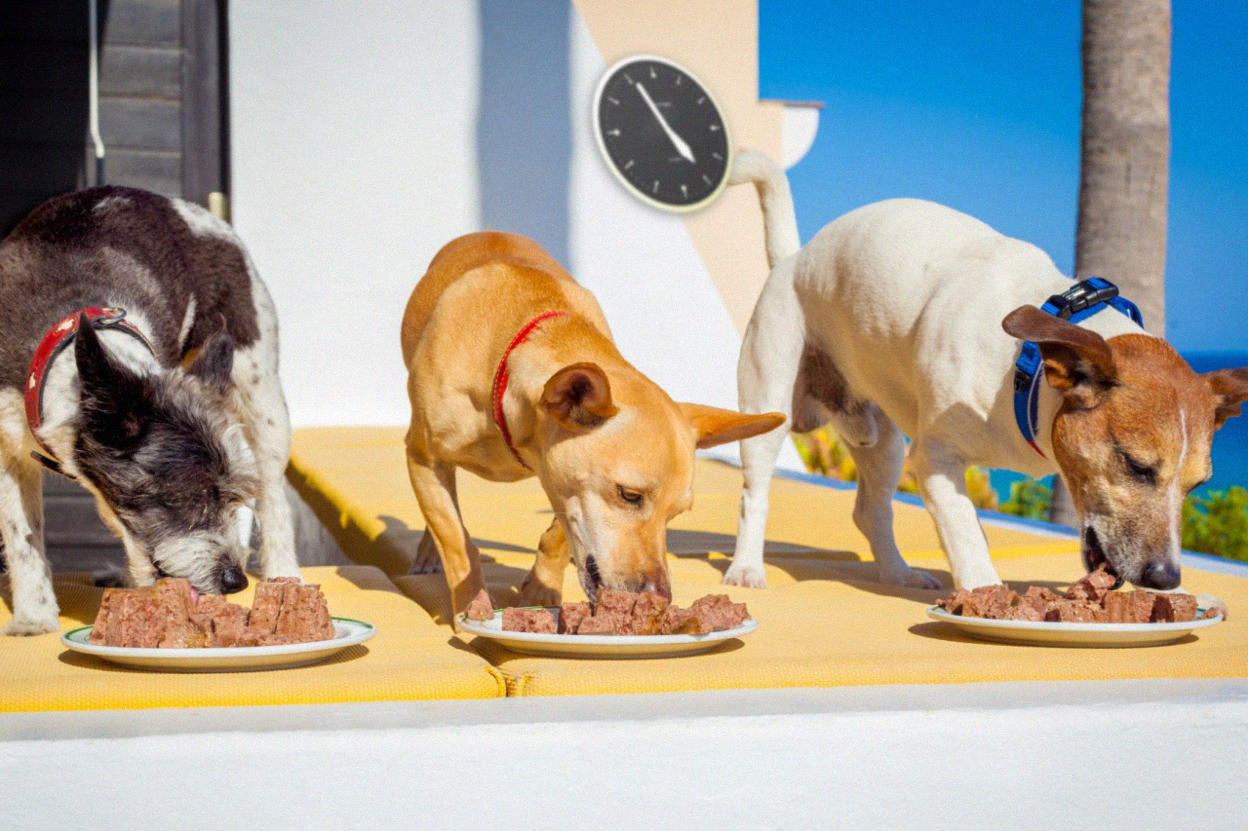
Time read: **4:56**
